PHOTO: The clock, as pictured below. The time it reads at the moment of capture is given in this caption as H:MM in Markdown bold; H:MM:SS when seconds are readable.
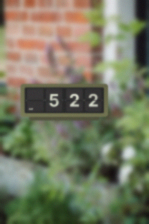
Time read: **5:22**
